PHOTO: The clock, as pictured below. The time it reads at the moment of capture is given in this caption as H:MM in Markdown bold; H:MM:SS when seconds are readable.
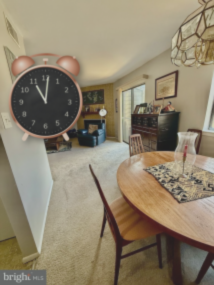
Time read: **11:01**
